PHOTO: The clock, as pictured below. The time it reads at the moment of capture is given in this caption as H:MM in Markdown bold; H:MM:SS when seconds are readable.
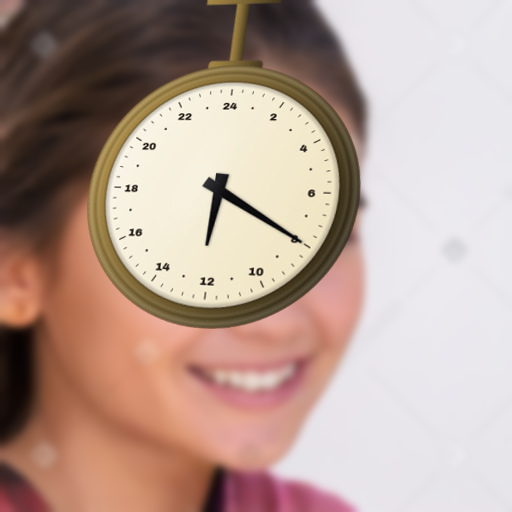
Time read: **12:20**
